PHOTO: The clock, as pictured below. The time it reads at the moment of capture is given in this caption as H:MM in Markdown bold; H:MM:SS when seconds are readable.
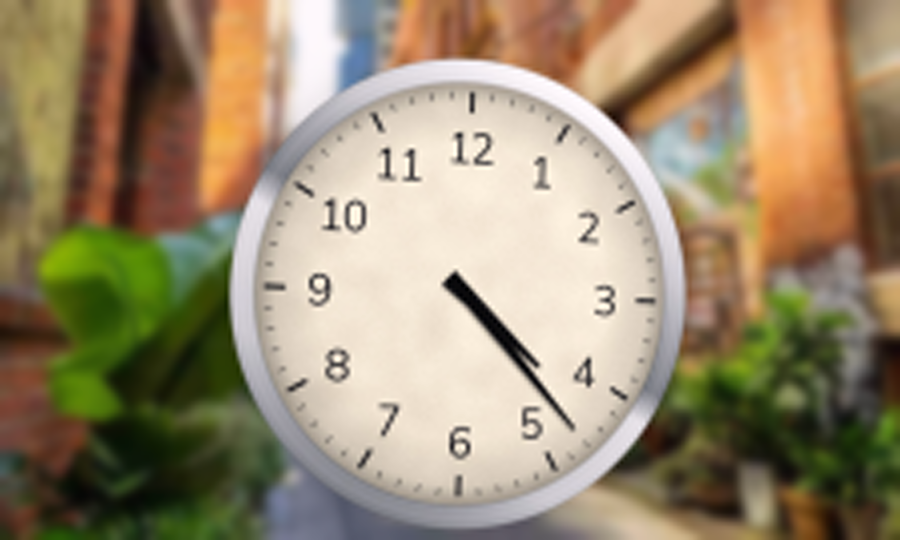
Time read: **4:23**
